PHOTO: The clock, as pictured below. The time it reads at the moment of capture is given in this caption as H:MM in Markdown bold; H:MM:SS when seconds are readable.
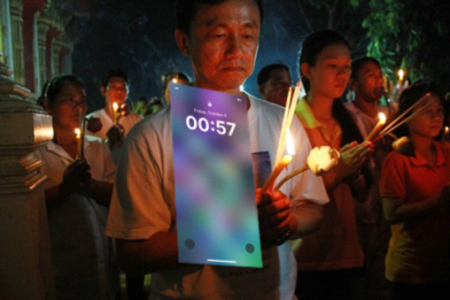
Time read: **0:57**
